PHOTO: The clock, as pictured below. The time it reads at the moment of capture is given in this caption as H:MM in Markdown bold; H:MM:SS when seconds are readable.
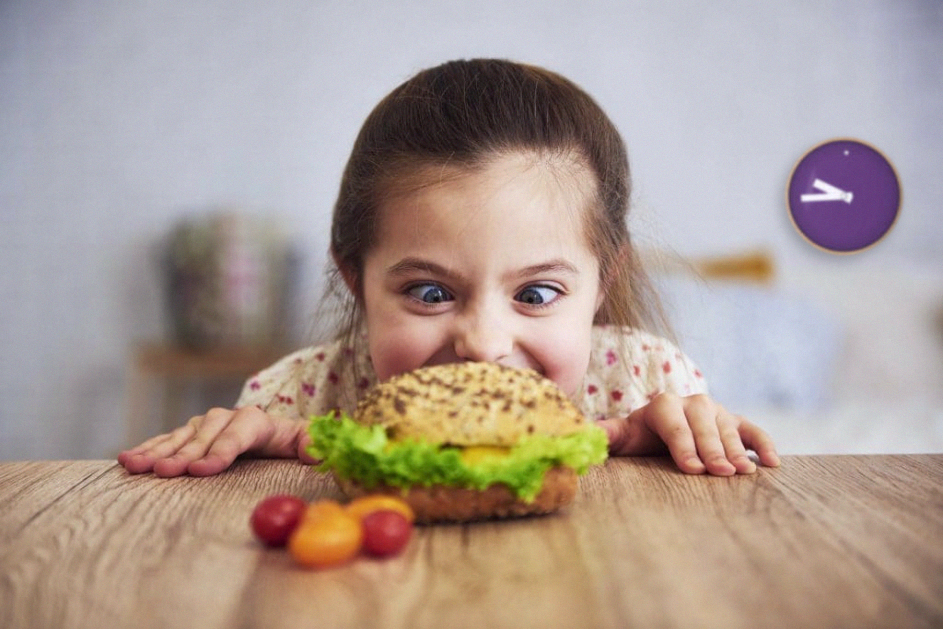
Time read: **9:44**
